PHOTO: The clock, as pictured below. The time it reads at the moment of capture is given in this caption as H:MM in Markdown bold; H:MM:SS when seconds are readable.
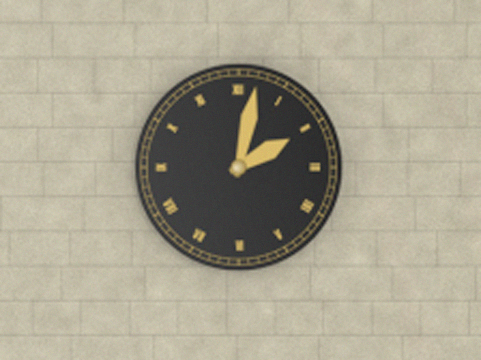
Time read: **2:02**
